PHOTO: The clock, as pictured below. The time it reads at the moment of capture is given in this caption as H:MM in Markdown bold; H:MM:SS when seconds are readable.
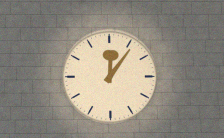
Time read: **12:06**
